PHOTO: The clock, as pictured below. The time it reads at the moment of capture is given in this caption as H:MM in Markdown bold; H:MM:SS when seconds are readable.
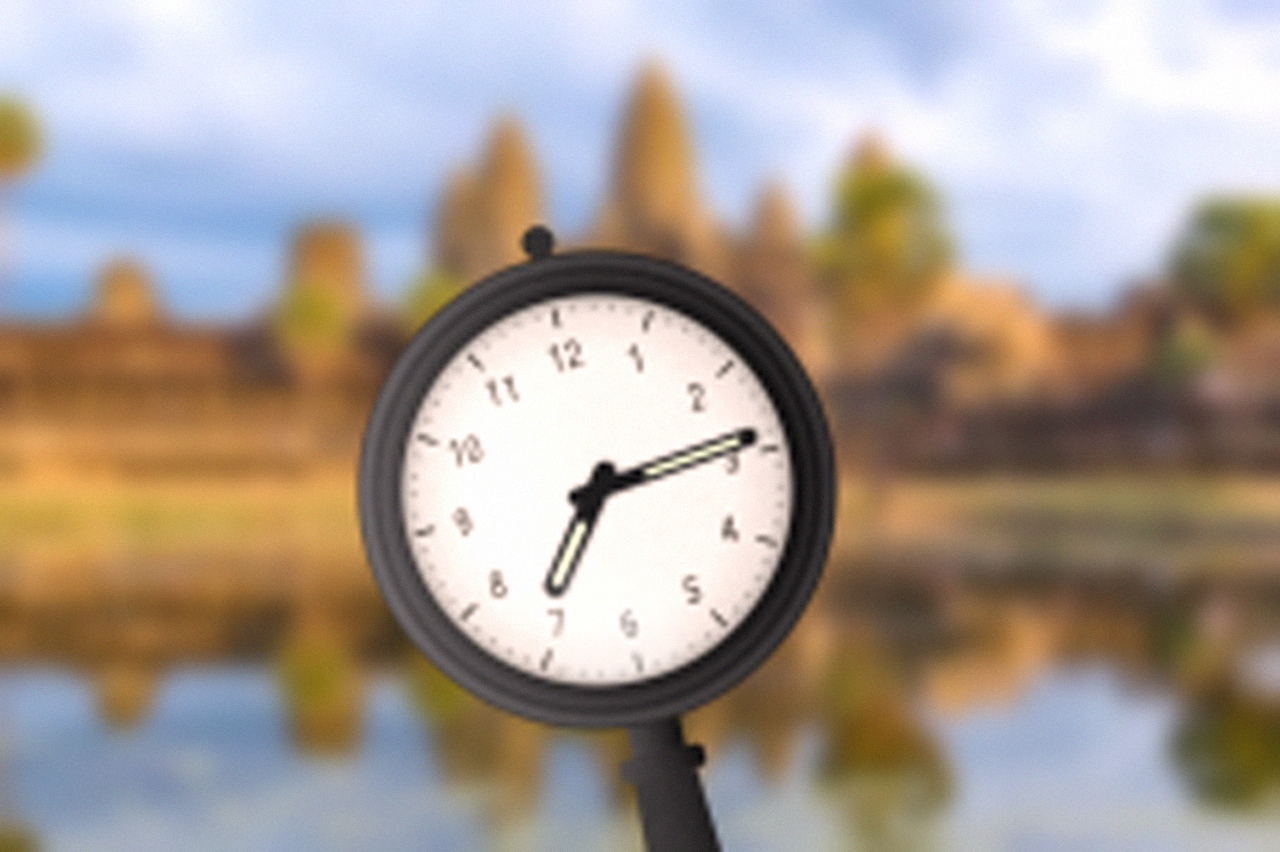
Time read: **7:14**
